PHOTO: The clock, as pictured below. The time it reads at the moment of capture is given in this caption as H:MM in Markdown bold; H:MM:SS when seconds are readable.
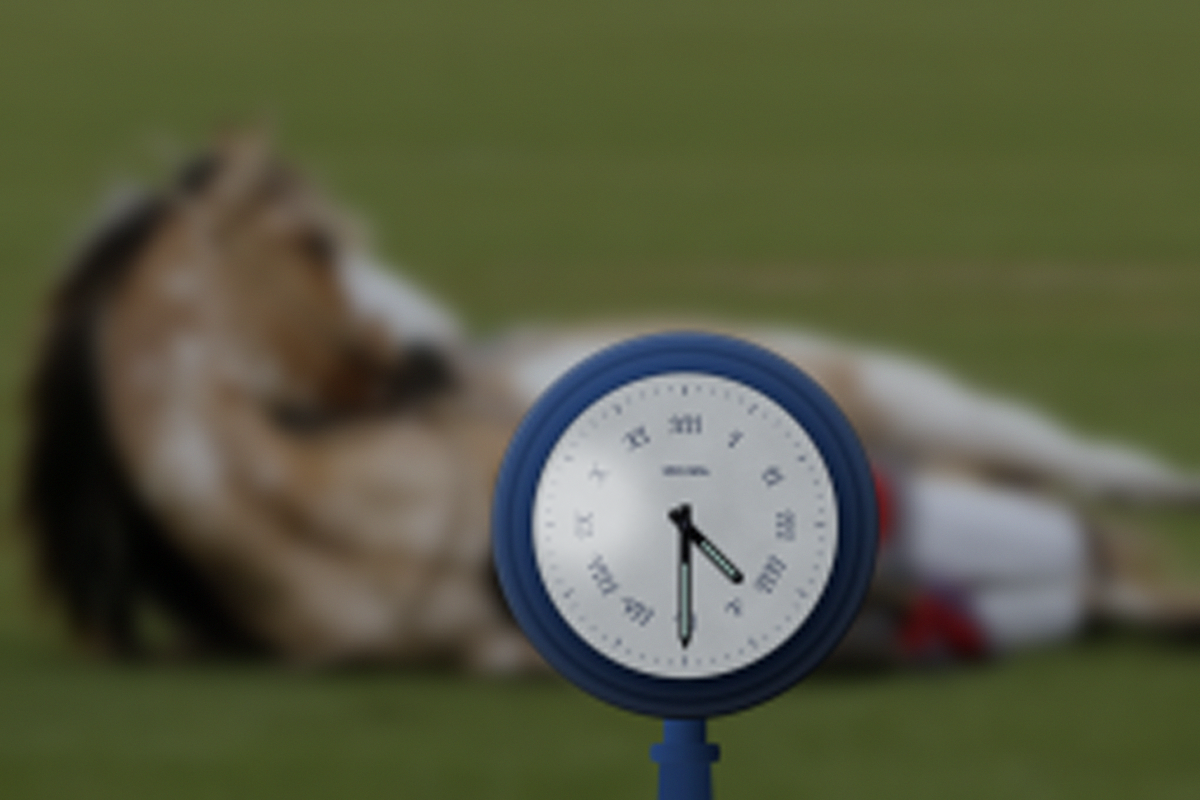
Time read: **4:30**
